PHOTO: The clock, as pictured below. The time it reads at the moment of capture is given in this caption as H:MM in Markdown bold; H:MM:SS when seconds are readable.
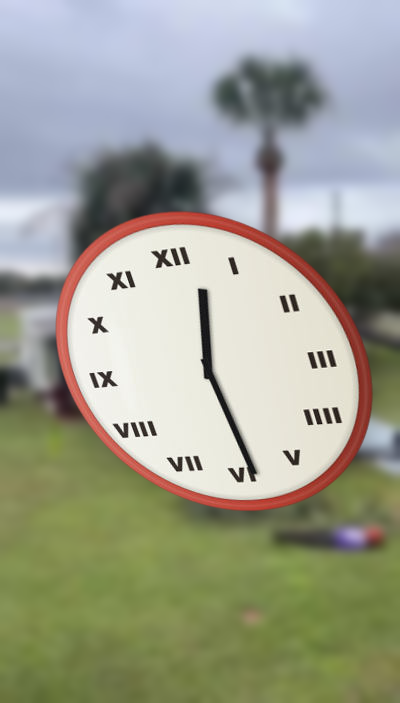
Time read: **12:29**
